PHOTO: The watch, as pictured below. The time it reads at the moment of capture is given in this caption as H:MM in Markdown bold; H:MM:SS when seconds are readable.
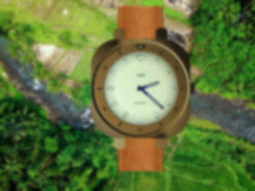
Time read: **2:22**
